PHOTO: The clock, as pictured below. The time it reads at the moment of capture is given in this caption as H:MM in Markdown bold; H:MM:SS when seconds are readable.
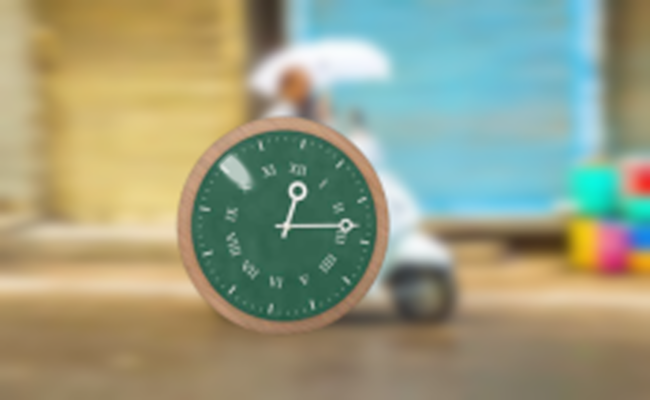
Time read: **12:13**
